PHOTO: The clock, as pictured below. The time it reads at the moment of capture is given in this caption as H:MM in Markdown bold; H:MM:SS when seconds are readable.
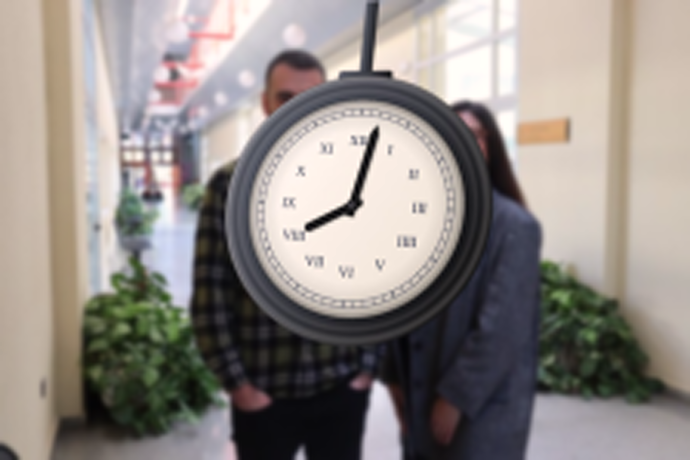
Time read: **8:02**
